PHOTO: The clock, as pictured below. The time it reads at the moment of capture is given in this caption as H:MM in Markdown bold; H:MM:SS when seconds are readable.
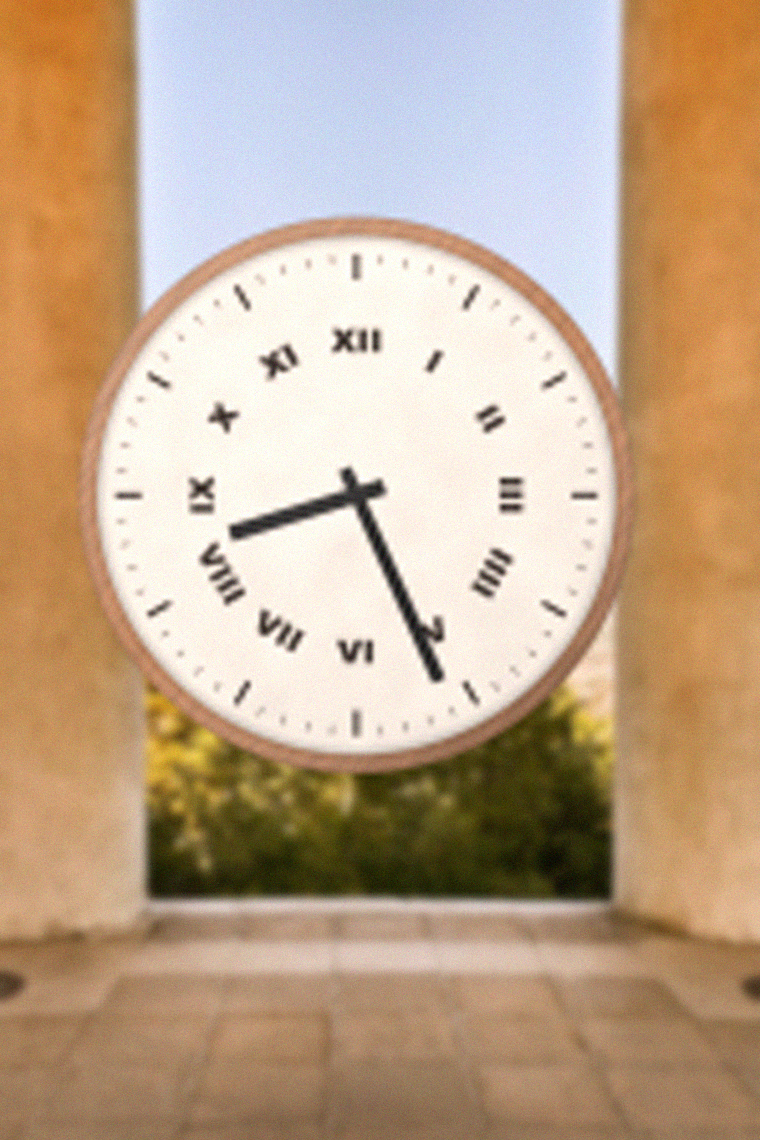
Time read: **8:26**
